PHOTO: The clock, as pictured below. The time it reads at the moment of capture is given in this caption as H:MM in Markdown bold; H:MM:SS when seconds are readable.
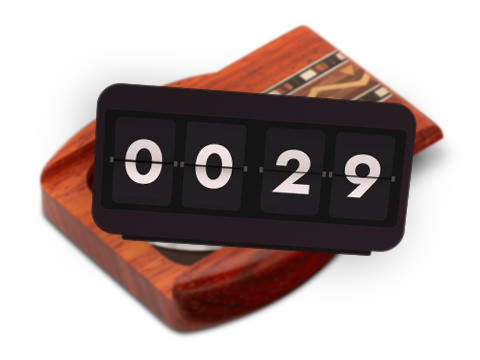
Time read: **0:29**
